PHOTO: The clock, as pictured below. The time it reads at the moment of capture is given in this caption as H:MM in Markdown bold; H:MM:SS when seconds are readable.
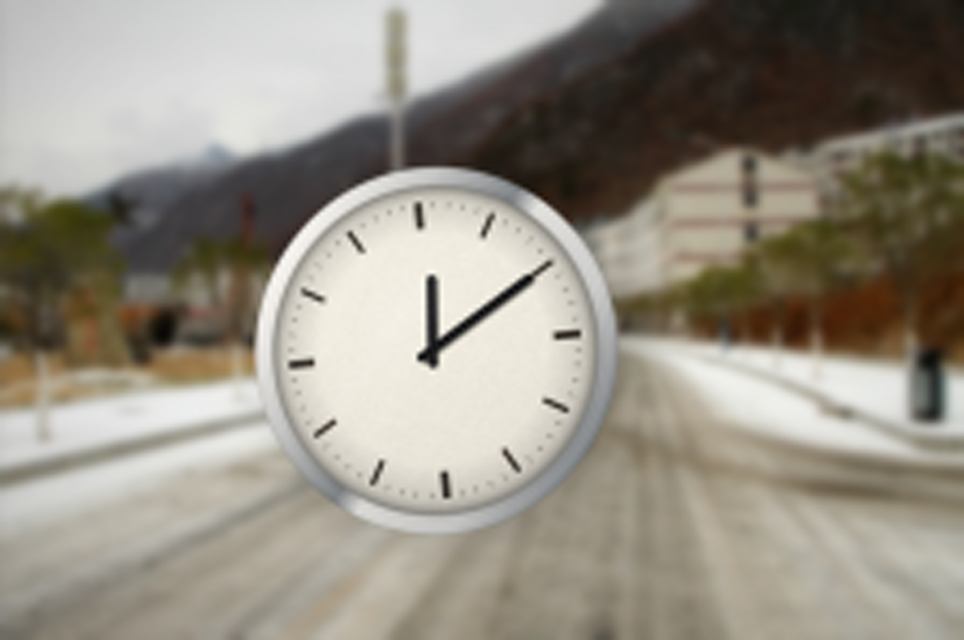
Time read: **12:10**
